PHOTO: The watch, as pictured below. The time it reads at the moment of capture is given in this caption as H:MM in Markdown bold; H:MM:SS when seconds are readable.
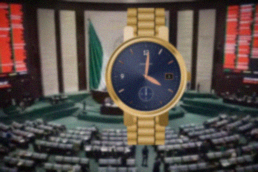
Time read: **4:01**
